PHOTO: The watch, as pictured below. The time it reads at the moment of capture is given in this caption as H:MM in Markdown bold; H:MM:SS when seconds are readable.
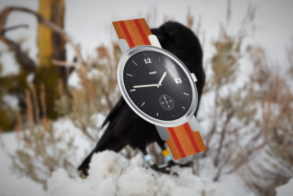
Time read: **1:46**
